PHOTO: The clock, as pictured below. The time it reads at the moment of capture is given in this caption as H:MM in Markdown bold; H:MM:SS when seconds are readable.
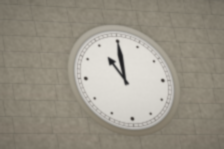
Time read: **11:00**
